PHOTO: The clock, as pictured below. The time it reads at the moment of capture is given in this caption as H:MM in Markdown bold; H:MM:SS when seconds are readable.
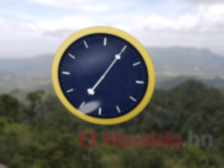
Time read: **7:05**
